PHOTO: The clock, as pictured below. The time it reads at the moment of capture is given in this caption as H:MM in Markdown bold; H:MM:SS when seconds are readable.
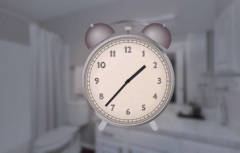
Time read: **1:37**
